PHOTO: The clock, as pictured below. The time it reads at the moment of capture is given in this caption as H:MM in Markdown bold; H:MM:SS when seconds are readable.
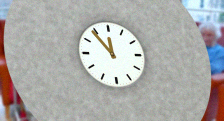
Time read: **11:54**
